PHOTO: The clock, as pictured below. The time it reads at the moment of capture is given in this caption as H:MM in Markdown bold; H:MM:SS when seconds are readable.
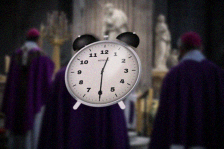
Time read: **12:30**
